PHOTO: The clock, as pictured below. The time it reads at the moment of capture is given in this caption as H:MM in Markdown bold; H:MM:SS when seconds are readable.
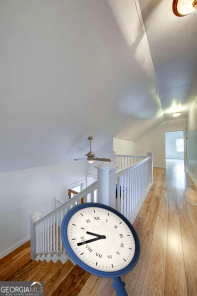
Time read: **9:43**
